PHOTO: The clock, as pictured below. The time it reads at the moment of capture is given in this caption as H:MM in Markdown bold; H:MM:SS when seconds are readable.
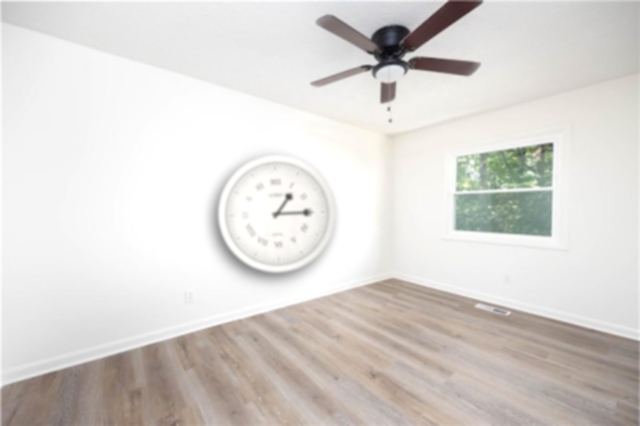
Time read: **1:15**
